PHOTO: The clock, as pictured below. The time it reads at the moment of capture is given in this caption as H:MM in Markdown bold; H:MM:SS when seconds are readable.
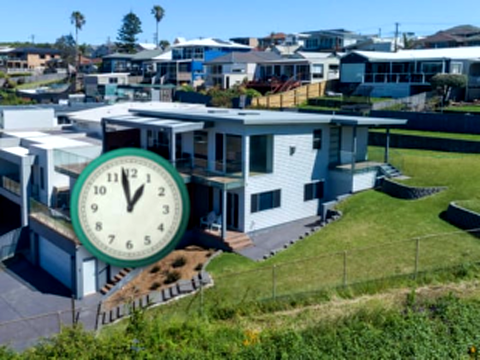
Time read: **12:58**
